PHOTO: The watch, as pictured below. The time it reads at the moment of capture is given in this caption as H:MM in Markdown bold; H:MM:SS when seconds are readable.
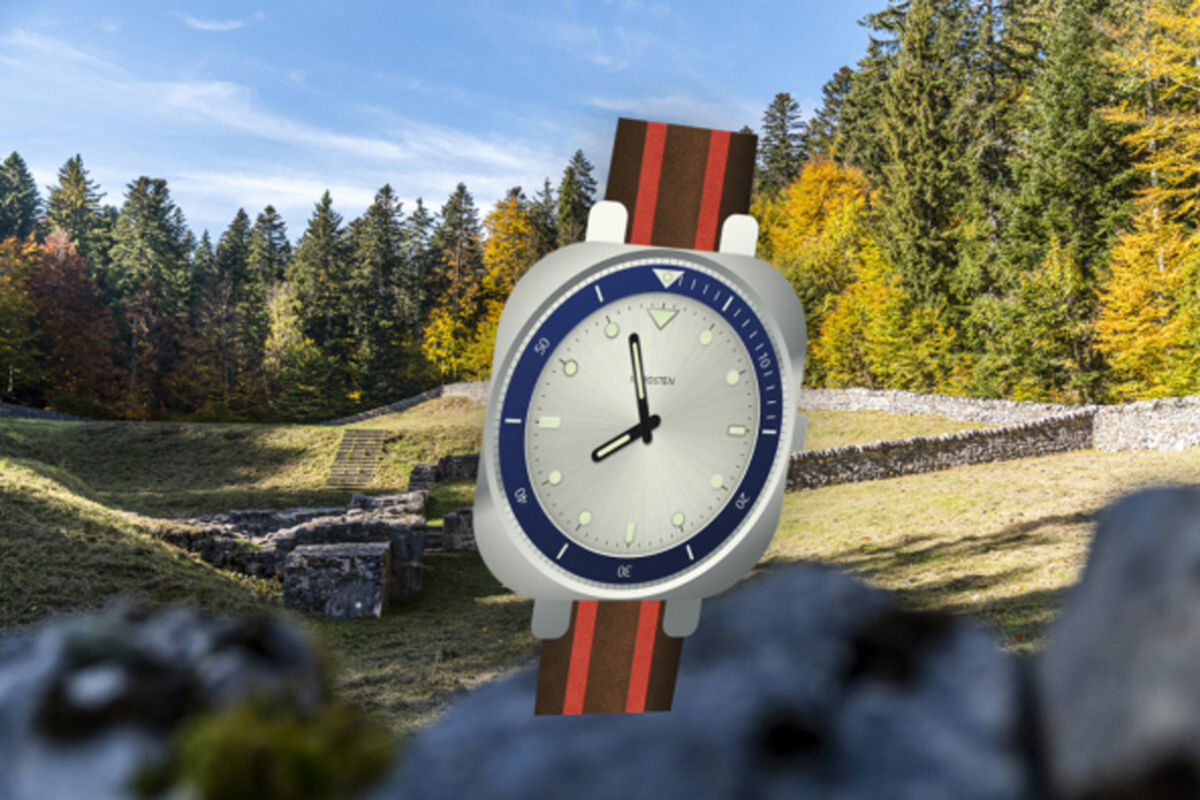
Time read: **7:57**
